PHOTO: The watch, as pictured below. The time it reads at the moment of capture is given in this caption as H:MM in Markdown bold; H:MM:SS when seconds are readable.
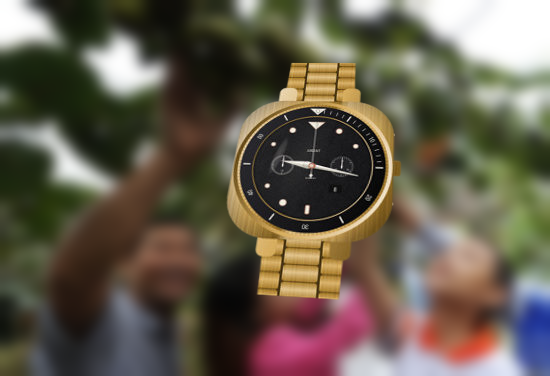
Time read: **9:17**
